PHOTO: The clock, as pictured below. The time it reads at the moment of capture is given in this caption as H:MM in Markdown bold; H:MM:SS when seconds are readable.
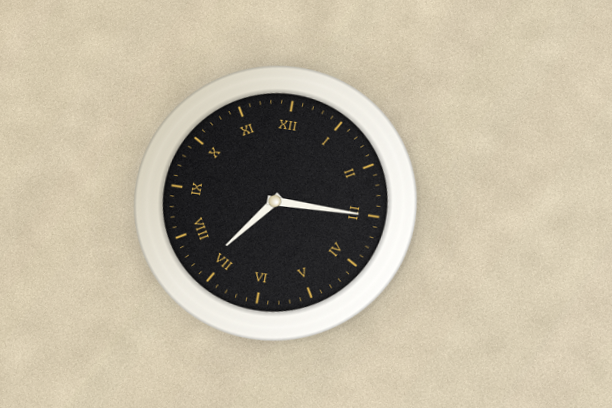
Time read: **7:15**
